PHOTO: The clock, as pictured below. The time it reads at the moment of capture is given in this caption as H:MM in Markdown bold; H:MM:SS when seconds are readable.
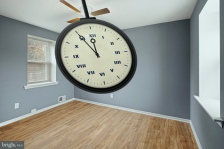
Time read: **11:55**
